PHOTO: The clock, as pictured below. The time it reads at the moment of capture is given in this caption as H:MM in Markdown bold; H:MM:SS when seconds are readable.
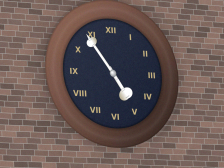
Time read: **4:54**
